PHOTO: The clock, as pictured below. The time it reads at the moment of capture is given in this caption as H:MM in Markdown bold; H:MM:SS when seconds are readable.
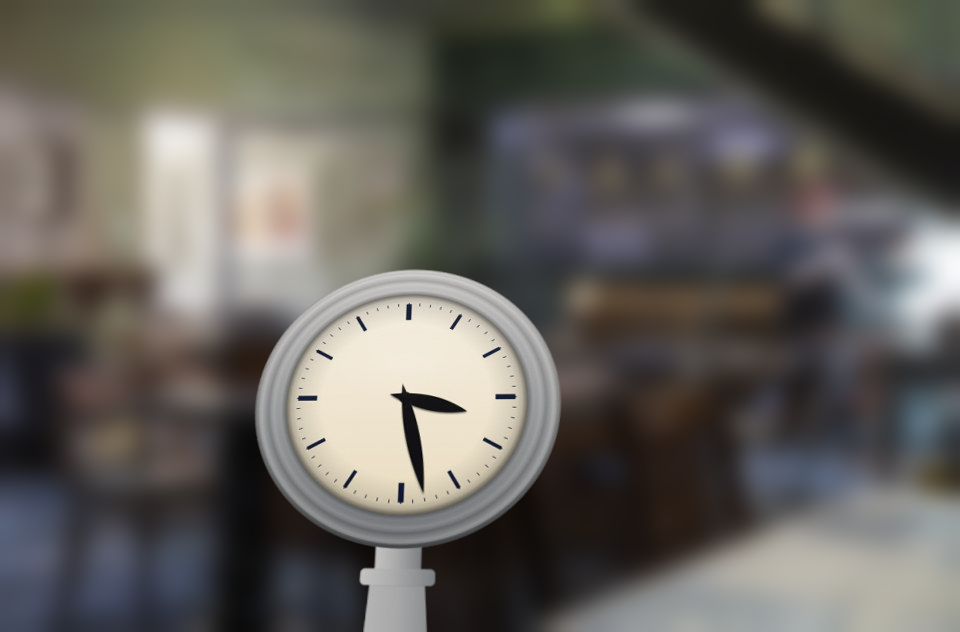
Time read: **3:28**
